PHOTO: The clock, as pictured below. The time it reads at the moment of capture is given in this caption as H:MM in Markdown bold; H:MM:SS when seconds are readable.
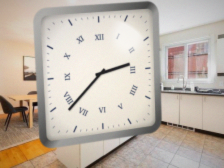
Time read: **2:38**
